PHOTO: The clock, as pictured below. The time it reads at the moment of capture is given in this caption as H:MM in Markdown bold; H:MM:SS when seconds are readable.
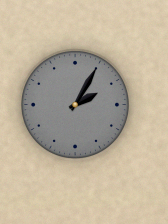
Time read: **2:05**
